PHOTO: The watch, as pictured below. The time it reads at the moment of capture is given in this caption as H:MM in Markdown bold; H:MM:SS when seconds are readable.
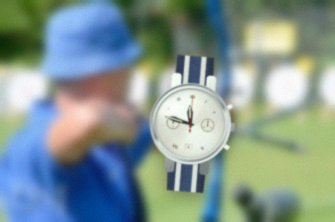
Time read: **11:47**
